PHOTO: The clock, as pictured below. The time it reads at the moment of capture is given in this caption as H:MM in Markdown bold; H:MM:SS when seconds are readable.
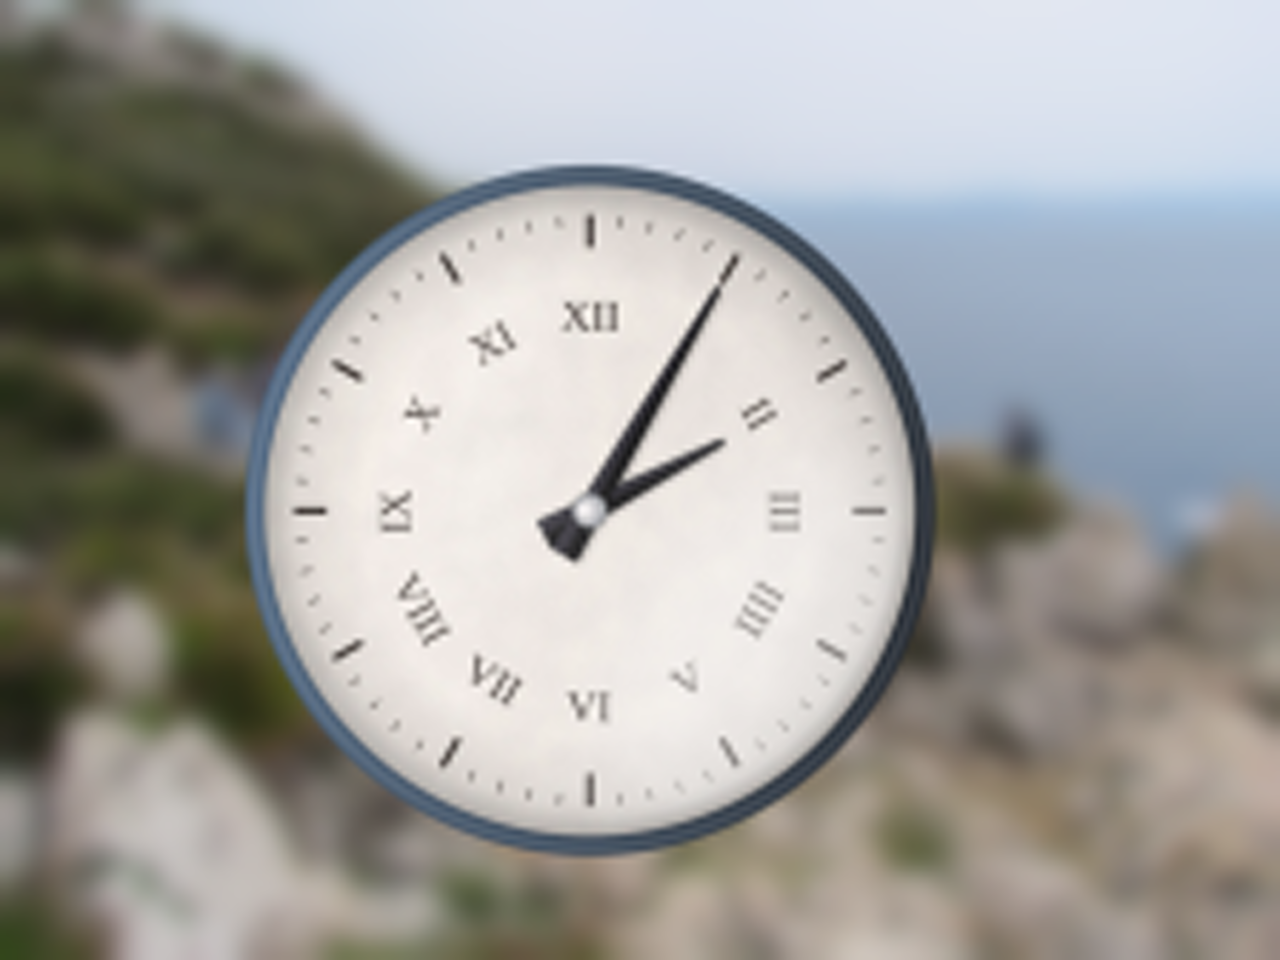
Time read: **2:05**
